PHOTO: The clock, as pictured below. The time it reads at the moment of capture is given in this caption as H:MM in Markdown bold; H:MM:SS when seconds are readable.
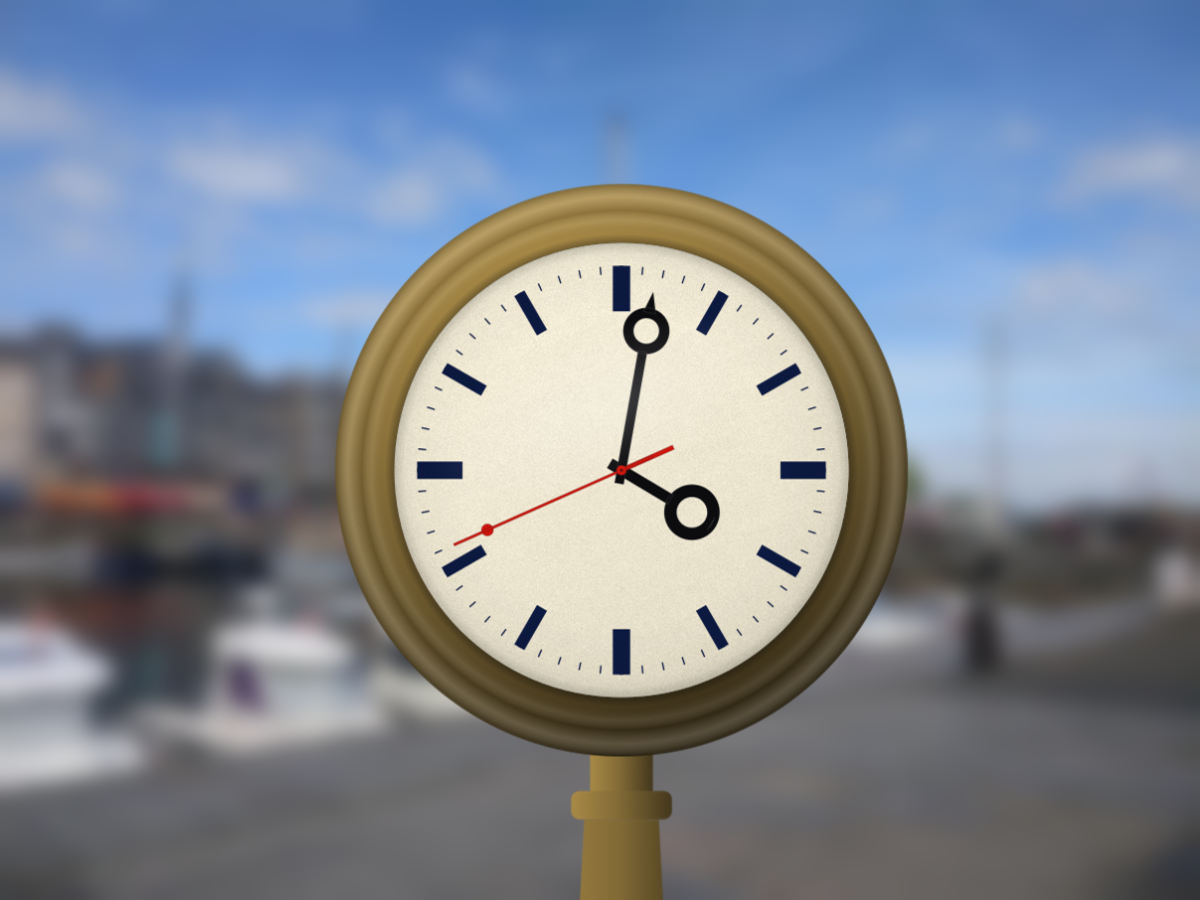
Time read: **4:01:41**
